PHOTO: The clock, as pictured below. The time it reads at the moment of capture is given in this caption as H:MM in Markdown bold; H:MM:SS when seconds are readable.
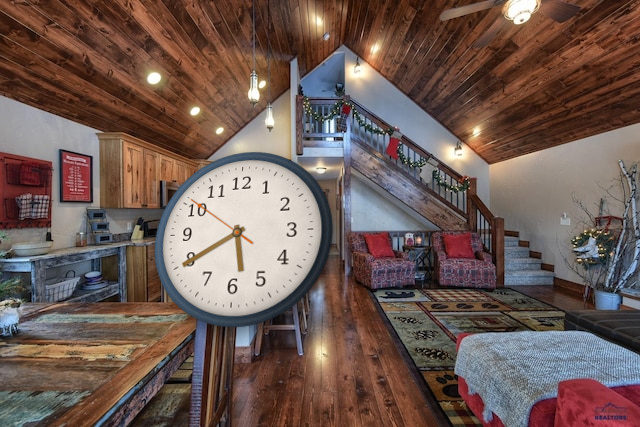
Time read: **5:39:51**
